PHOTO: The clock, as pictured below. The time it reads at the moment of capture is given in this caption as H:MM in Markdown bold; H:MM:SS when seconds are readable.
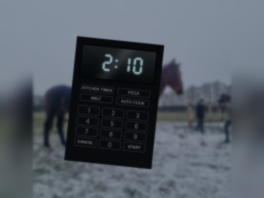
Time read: **2:10**
